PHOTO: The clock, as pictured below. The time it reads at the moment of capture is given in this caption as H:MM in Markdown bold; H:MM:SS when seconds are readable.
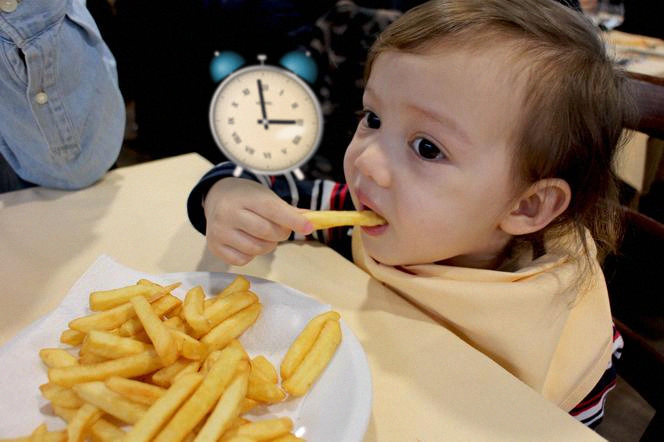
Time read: **2:59**
